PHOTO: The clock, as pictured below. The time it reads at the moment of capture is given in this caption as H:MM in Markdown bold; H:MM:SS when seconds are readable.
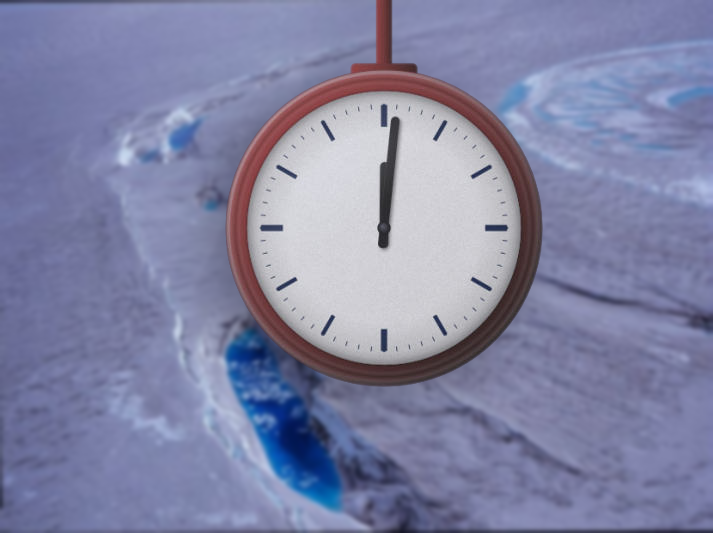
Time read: **12:01**
